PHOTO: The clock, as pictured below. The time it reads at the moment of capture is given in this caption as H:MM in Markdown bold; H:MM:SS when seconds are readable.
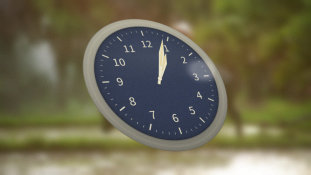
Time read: **1:04**
